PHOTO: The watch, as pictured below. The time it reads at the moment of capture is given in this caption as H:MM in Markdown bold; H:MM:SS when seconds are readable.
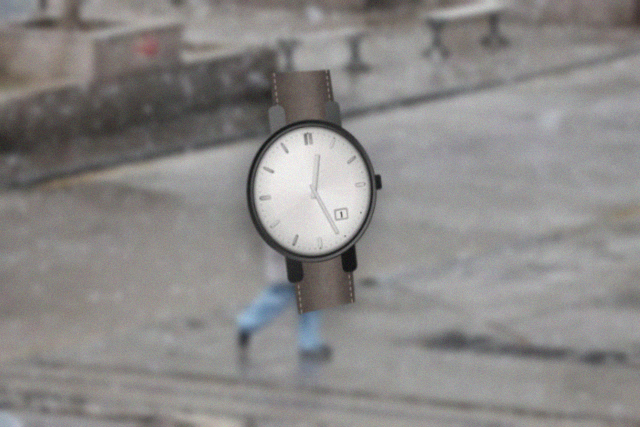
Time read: **12:26**
